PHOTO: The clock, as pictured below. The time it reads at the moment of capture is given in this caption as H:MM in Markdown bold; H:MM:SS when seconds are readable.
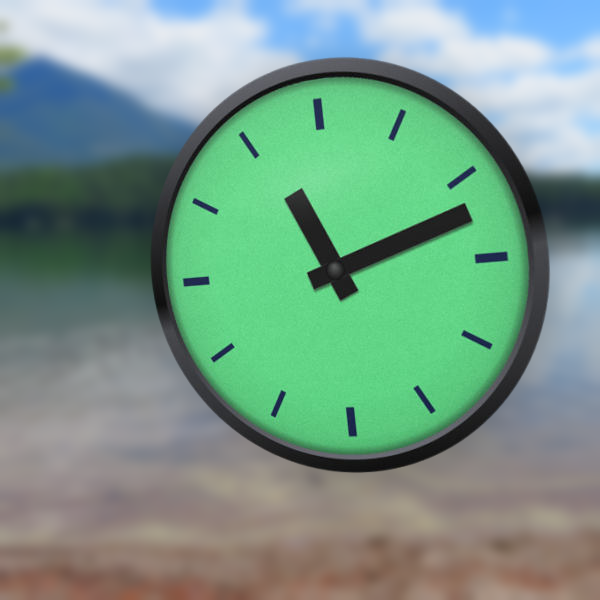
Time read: **11:12**
